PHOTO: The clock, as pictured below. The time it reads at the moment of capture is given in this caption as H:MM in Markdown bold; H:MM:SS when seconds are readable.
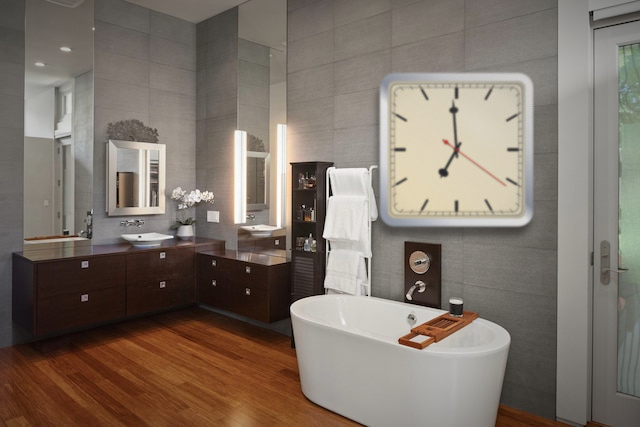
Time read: **6:59:21**
